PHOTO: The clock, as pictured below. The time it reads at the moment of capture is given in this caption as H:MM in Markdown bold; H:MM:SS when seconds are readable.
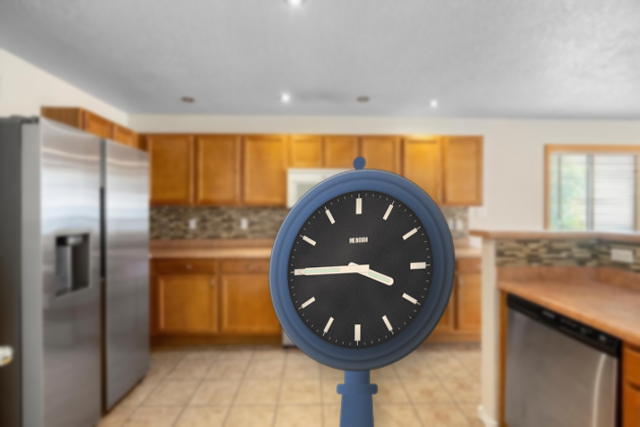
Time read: **3:45**
